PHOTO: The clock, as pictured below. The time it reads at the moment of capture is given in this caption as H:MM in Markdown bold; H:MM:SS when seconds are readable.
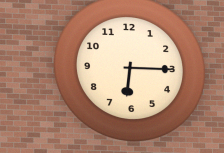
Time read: **6:15**
